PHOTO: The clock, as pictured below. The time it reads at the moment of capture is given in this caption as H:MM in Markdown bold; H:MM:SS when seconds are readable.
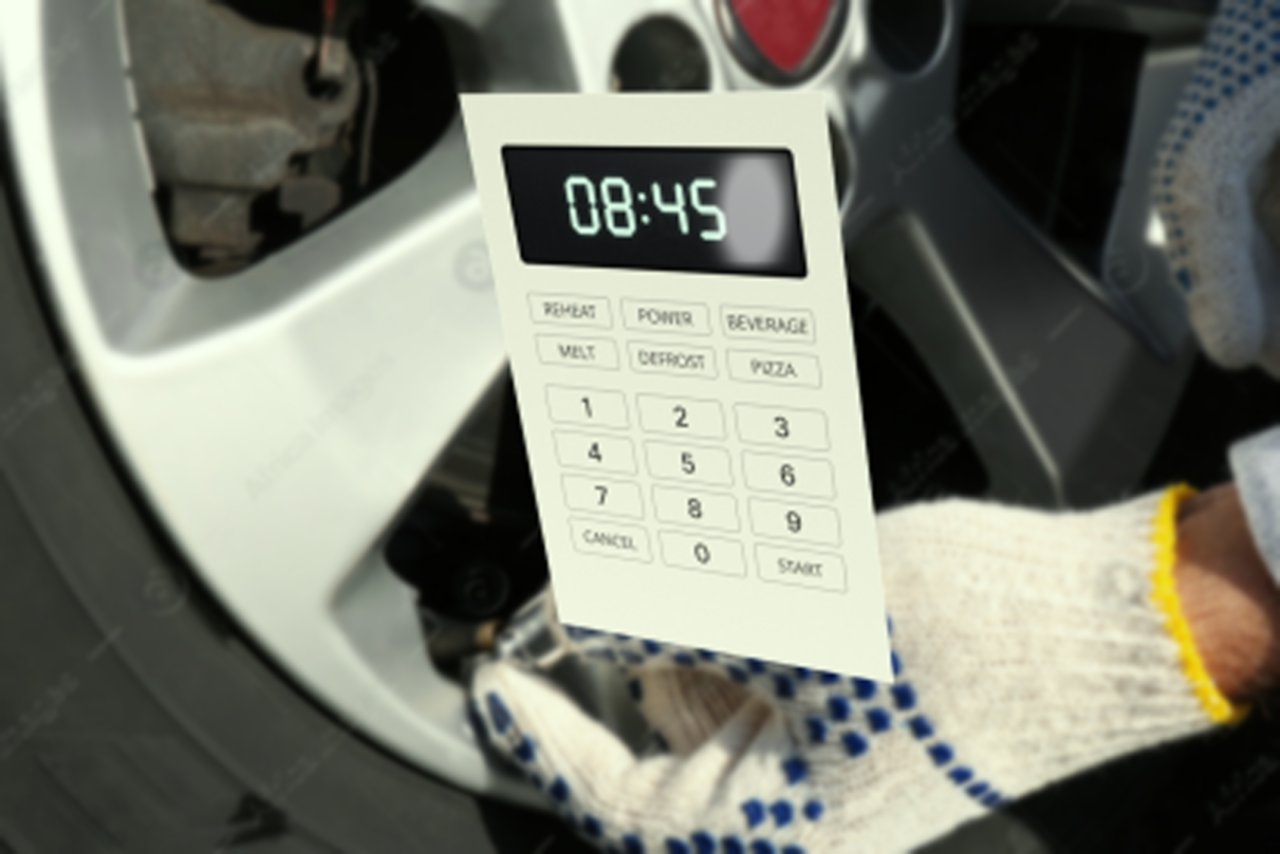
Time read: **8:45**
